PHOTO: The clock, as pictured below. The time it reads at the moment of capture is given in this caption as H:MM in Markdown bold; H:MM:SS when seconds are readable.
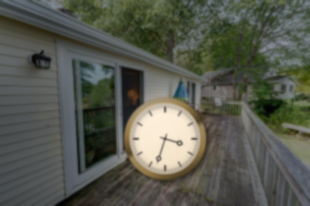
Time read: **3:33**
